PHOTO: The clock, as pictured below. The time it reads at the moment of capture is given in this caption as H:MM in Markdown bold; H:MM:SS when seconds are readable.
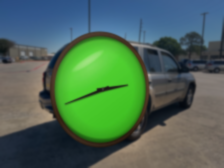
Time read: **2:42**
